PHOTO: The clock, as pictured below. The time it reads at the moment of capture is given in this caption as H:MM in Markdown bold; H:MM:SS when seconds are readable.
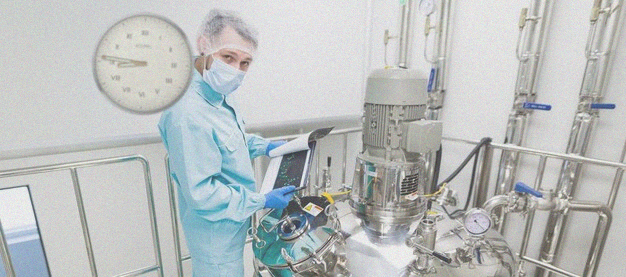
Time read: **8:46**
